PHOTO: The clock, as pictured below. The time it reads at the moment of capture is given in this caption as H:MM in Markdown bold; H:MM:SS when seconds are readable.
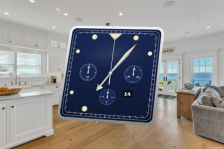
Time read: **7:06**
